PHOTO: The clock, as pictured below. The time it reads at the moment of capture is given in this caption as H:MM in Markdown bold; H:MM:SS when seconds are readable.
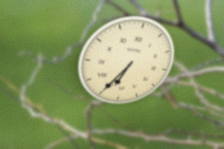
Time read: **6:35**
